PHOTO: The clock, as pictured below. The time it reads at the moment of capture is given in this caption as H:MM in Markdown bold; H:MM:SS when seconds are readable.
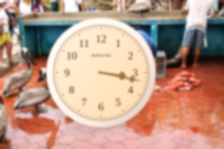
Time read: **3:17**
